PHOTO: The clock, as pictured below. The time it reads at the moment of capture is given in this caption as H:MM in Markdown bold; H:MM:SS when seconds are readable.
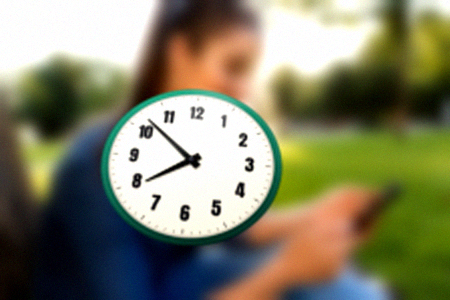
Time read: **7:52**
